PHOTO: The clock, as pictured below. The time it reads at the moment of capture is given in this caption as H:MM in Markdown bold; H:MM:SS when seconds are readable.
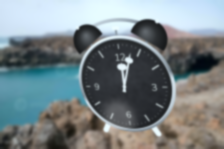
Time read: **12:03**
